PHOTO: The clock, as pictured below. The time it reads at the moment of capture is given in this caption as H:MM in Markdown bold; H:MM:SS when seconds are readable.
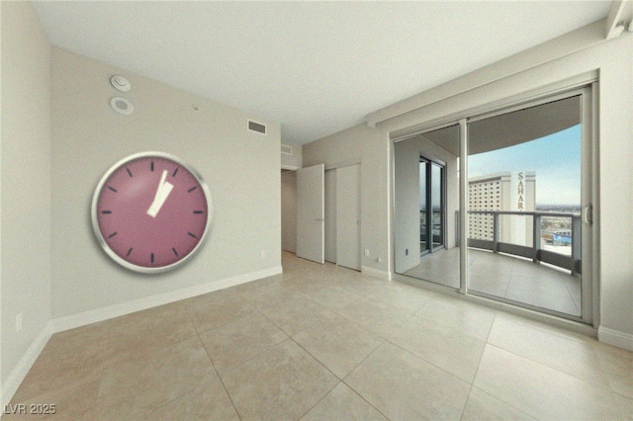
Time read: **1:03**
